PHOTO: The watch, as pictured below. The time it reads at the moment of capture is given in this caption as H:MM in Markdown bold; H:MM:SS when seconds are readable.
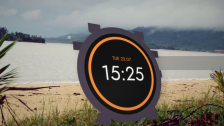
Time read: **15:25**
